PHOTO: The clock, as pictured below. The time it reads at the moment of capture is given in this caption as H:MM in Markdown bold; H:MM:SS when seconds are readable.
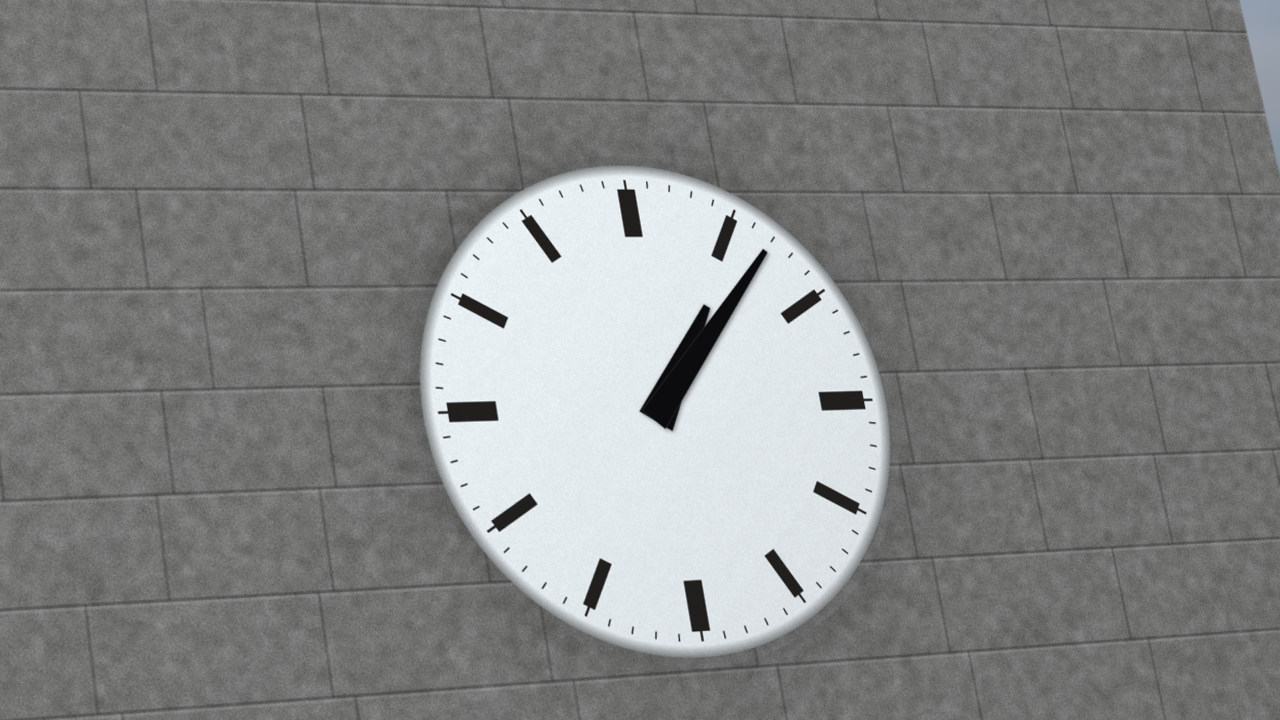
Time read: **1:07**
